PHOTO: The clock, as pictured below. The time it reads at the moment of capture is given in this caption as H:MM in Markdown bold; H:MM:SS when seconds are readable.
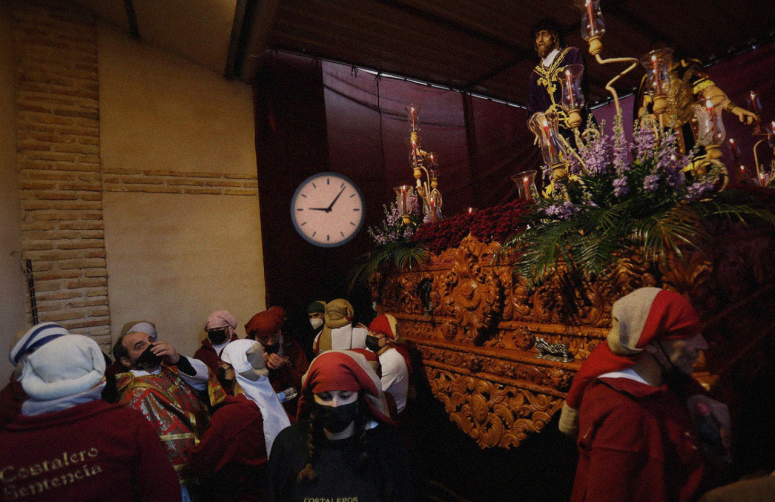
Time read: **9:06**
